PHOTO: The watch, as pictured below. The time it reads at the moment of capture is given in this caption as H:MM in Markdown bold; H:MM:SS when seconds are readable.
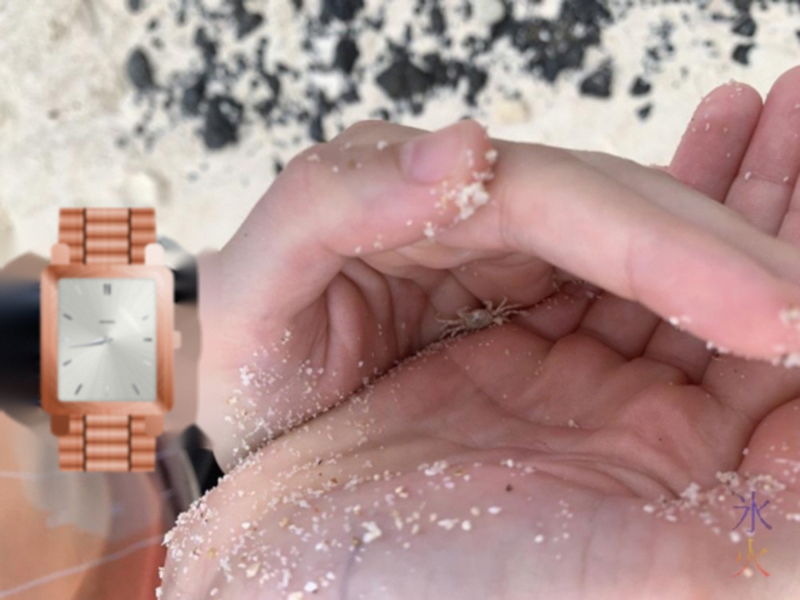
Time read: **8:43**
